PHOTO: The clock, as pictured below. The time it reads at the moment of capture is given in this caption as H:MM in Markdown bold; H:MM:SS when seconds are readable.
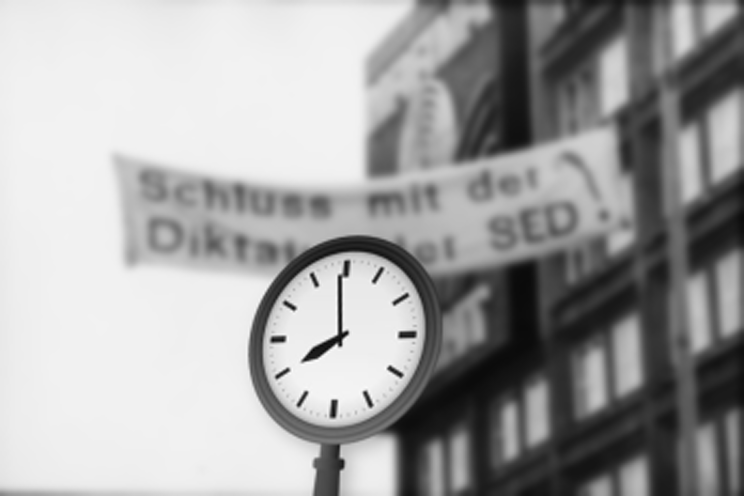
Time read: **7:59**
